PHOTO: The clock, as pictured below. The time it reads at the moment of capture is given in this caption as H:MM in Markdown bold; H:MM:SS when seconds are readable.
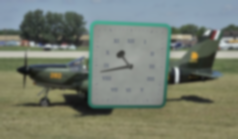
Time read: **10:43**
